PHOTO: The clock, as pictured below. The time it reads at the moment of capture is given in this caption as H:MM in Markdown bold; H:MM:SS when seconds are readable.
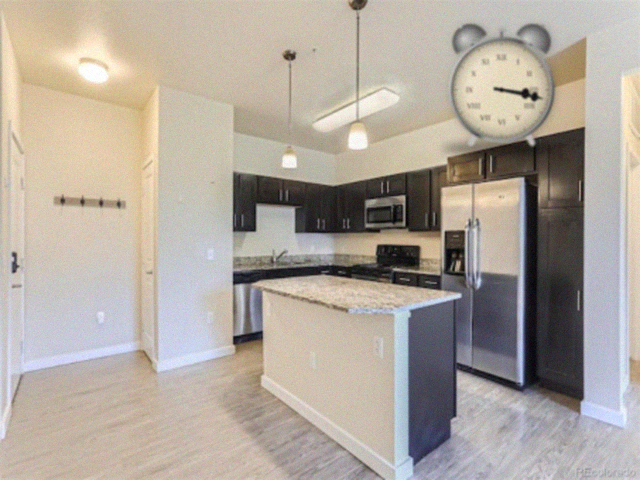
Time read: **3:17**
